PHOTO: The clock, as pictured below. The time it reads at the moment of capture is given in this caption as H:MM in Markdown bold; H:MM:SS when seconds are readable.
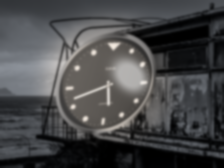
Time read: **5:42**
